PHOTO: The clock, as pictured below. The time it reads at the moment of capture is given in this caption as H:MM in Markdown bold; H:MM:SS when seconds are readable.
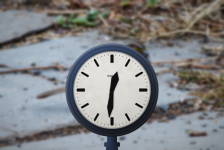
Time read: **12:31**
